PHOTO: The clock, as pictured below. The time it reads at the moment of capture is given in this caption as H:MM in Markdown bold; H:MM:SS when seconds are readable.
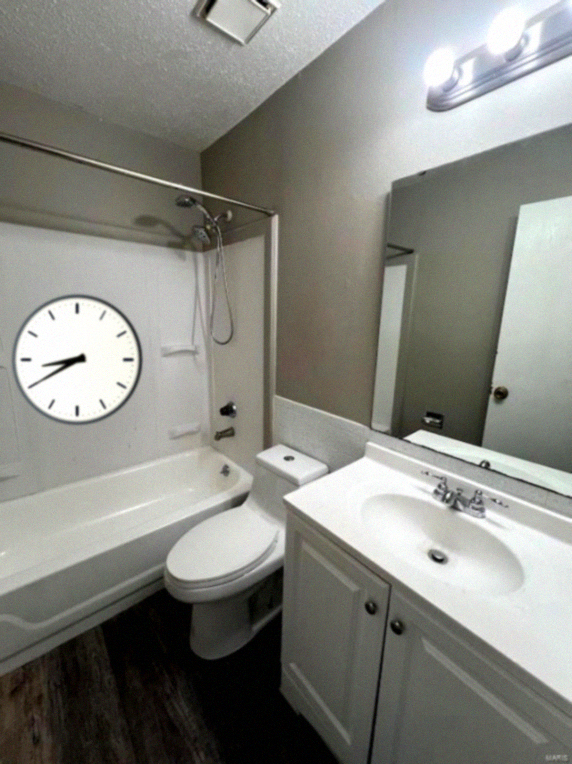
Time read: **8:40**
